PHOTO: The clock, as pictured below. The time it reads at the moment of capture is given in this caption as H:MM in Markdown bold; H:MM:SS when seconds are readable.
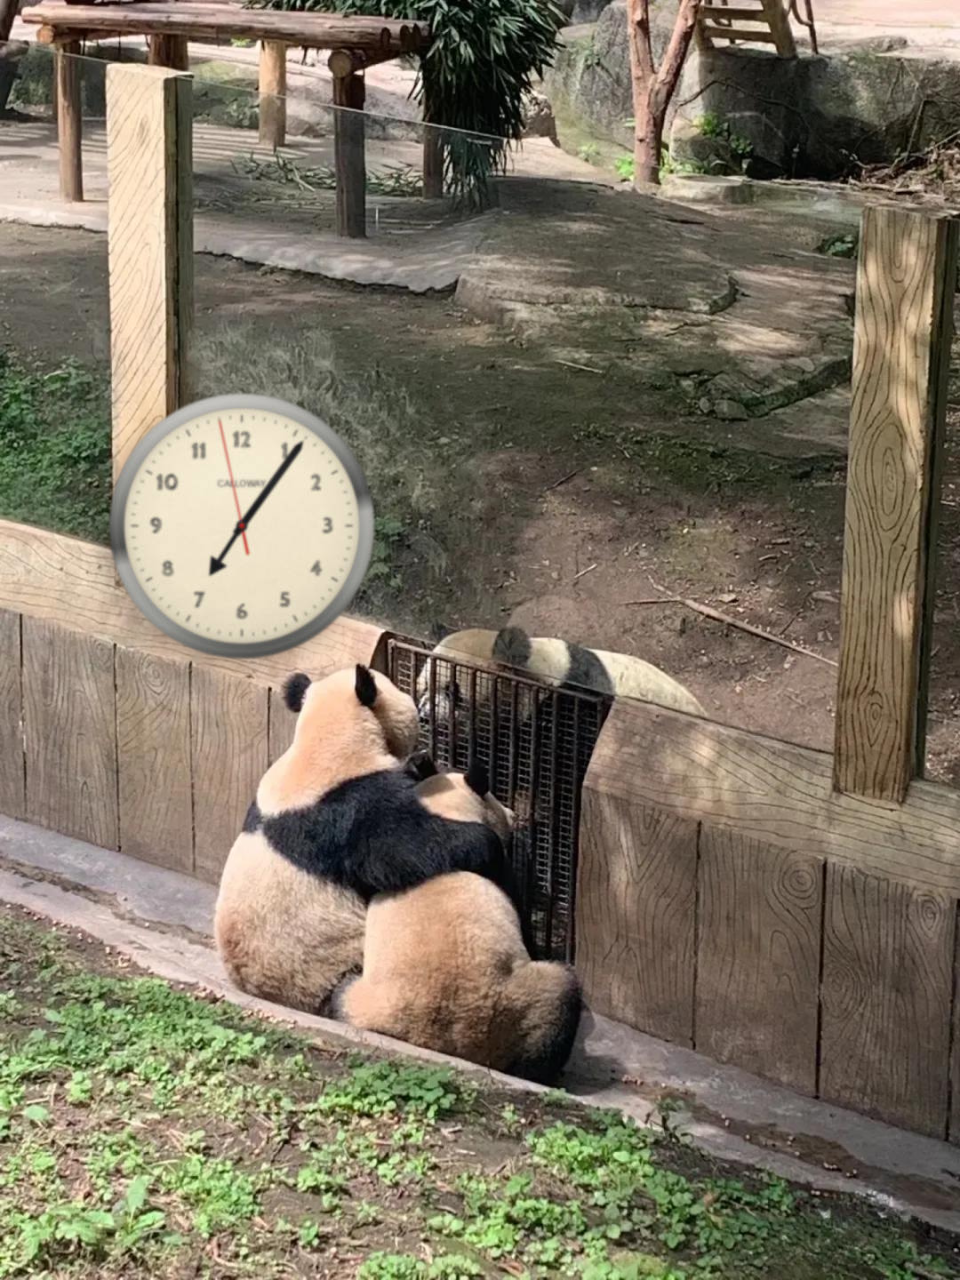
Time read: **7:05:58**
